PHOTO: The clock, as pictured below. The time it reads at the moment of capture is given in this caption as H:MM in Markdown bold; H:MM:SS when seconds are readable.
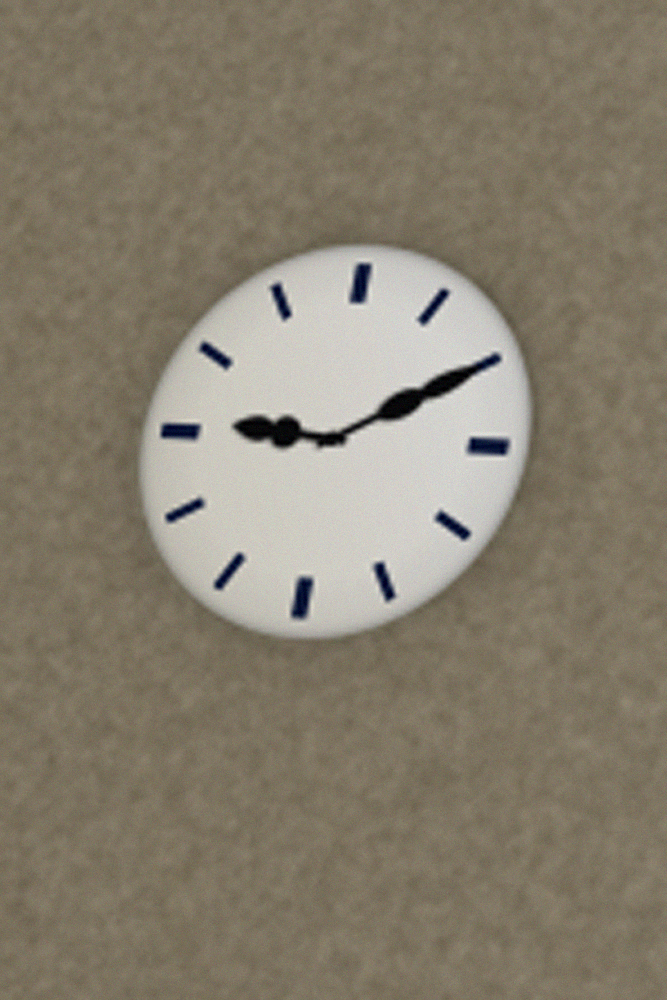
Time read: **9:10**
